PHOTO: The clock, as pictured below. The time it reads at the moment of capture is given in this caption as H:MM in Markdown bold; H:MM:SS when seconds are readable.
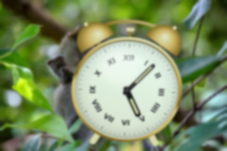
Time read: **5:07**
